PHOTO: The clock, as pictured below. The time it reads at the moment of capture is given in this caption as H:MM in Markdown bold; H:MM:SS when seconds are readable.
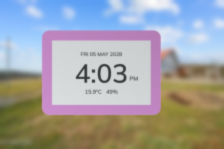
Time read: **4:03**
